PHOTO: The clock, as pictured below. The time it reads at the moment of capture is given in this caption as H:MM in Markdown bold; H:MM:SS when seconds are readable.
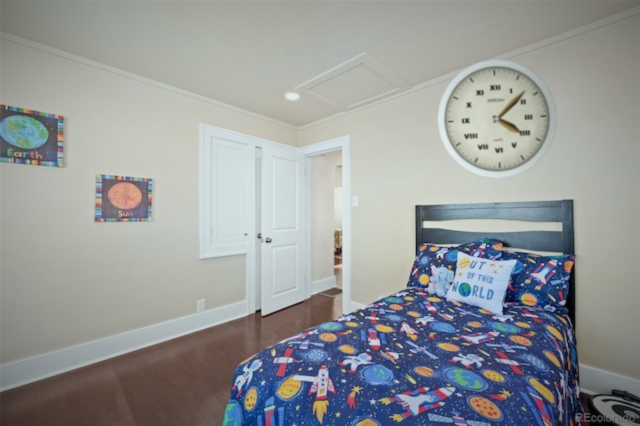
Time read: **4:08**
